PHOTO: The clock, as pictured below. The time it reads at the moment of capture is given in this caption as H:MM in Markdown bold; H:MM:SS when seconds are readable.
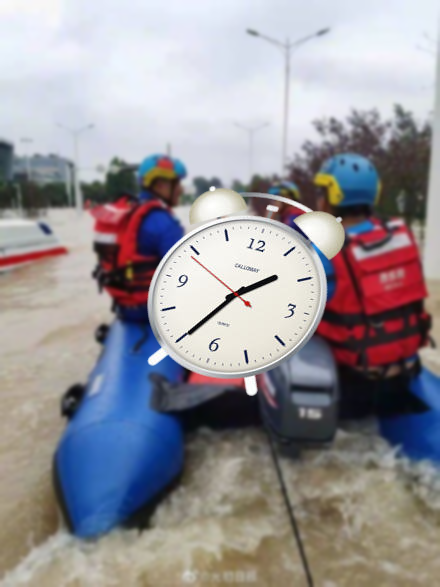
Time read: **1:34:49**
